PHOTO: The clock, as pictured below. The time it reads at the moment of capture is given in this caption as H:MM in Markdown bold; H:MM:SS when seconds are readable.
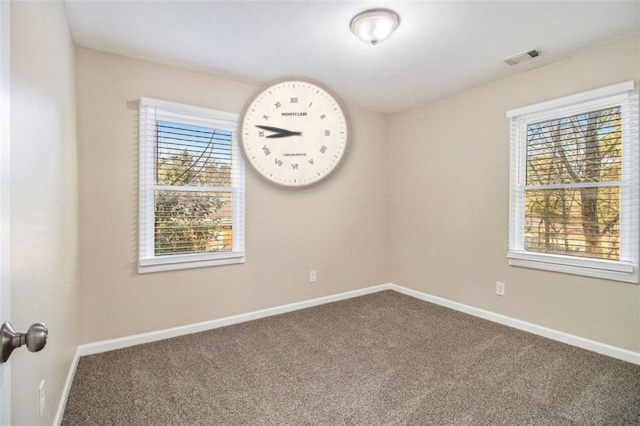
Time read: **8:47**
